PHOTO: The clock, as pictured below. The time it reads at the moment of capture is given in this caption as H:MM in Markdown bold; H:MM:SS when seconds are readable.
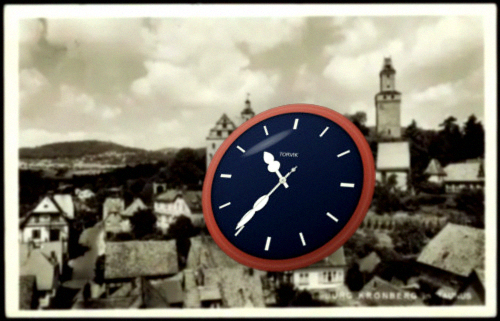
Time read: **10:35:36**
